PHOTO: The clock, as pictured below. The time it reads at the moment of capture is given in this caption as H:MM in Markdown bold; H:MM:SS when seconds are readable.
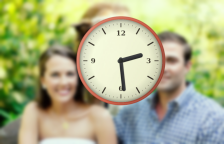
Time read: **2:29**
